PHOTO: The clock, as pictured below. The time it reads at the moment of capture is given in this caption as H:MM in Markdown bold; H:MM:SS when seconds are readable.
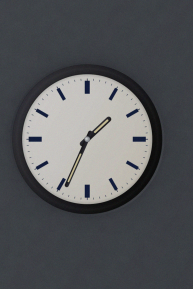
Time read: **1:34**
